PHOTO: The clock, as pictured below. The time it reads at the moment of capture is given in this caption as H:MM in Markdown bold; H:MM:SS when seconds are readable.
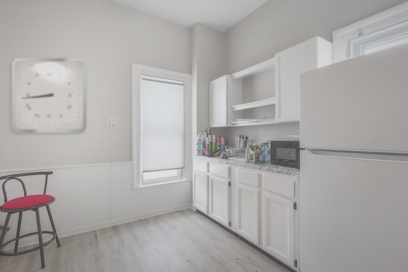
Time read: **8:44**
